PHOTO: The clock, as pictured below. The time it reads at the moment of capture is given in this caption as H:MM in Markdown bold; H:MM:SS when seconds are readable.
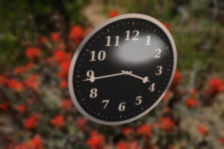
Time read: **3:44**
